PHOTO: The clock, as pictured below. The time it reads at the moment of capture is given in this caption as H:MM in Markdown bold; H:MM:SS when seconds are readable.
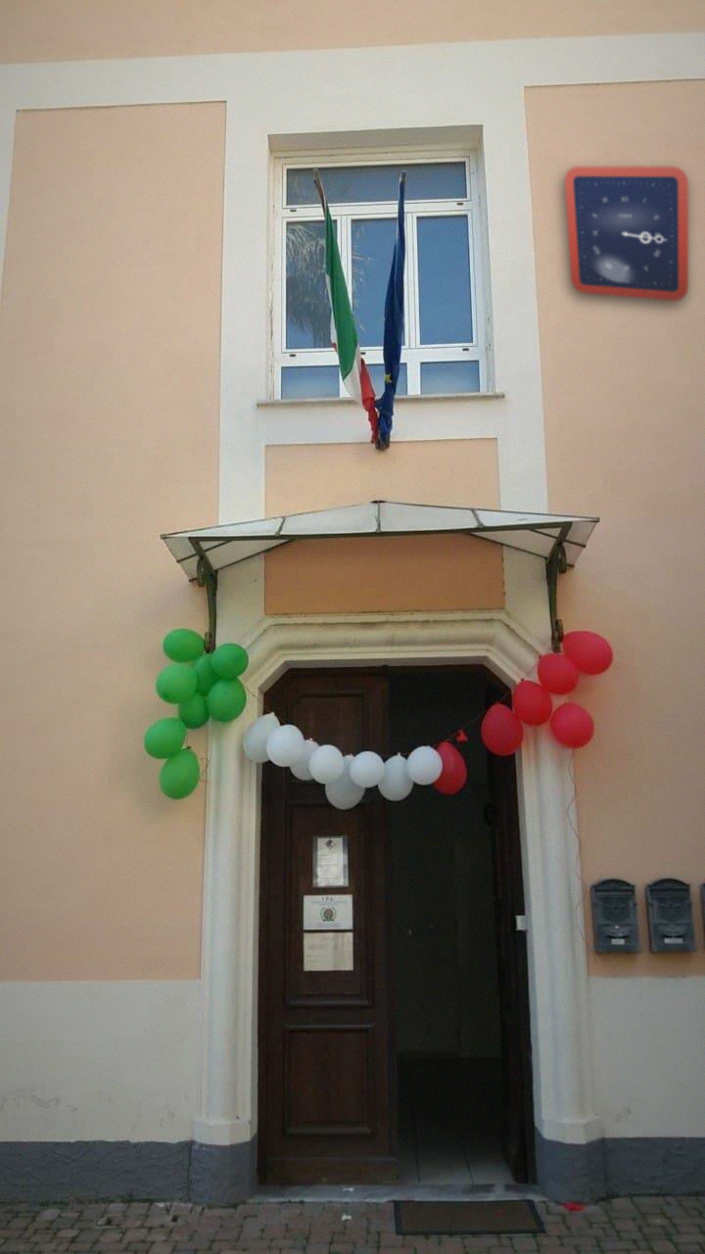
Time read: **3:16**
